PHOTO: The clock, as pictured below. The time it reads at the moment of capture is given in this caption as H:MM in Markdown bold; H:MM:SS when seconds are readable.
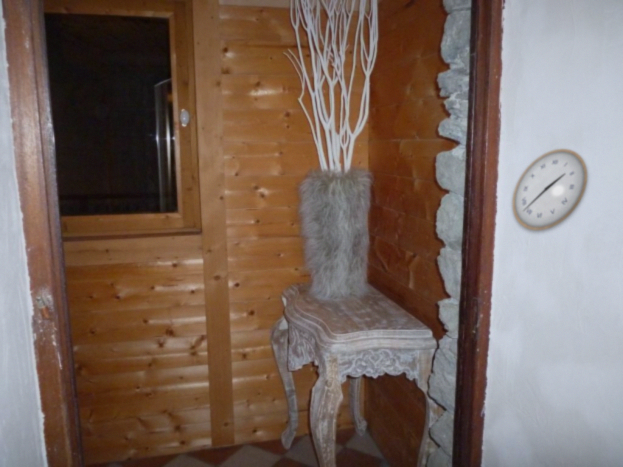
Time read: **1:37**
